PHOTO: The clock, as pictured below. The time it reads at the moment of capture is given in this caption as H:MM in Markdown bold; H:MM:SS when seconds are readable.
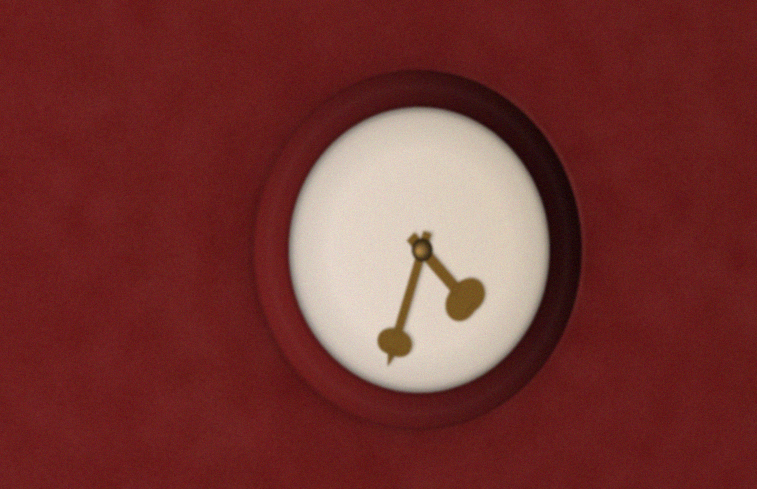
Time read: **4:33**
